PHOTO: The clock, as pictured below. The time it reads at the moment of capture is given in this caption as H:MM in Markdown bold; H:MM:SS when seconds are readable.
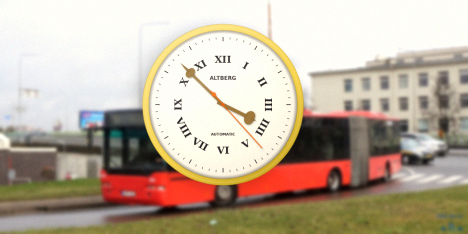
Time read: **3:52:23**
